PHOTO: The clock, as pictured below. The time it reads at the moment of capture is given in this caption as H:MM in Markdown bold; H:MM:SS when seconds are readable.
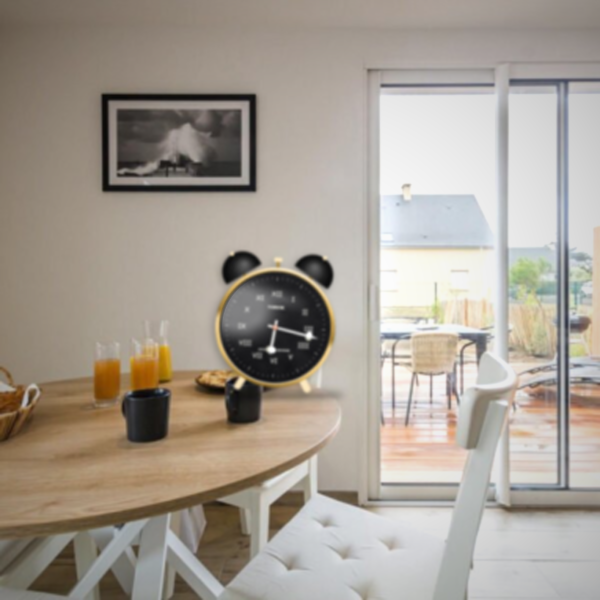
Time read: **6:17**
